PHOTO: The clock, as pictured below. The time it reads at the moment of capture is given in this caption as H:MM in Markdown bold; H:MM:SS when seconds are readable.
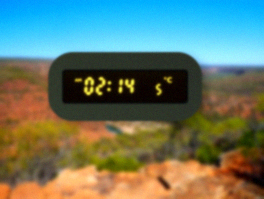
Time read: **2:14**
